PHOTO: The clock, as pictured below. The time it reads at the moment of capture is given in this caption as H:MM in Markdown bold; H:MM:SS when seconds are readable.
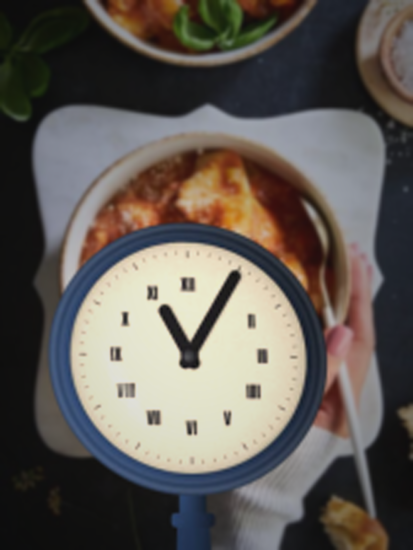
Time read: **11:05**
